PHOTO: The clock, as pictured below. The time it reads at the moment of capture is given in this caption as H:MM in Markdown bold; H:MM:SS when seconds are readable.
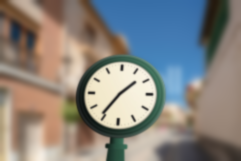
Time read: **1:36**
